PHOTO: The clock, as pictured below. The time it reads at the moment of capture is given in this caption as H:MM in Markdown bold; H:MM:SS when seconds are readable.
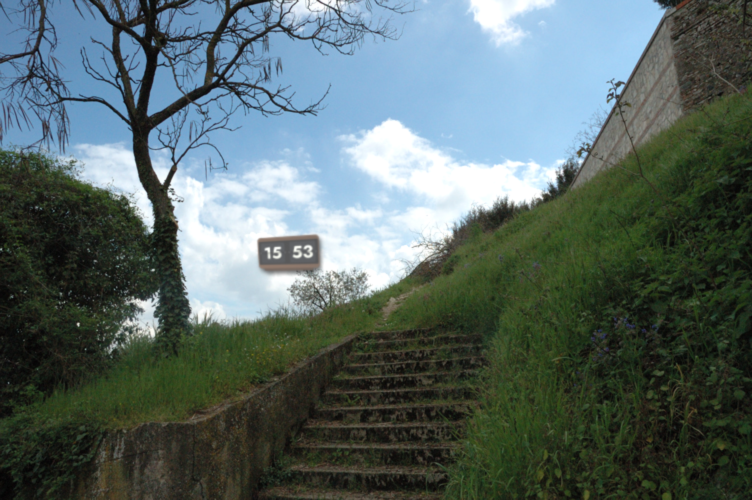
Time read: **15:53**
